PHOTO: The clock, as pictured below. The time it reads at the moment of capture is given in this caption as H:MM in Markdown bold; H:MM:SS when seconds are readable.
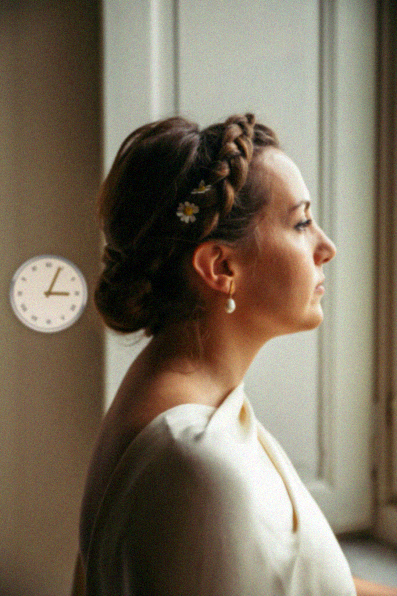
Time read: **3:04**
